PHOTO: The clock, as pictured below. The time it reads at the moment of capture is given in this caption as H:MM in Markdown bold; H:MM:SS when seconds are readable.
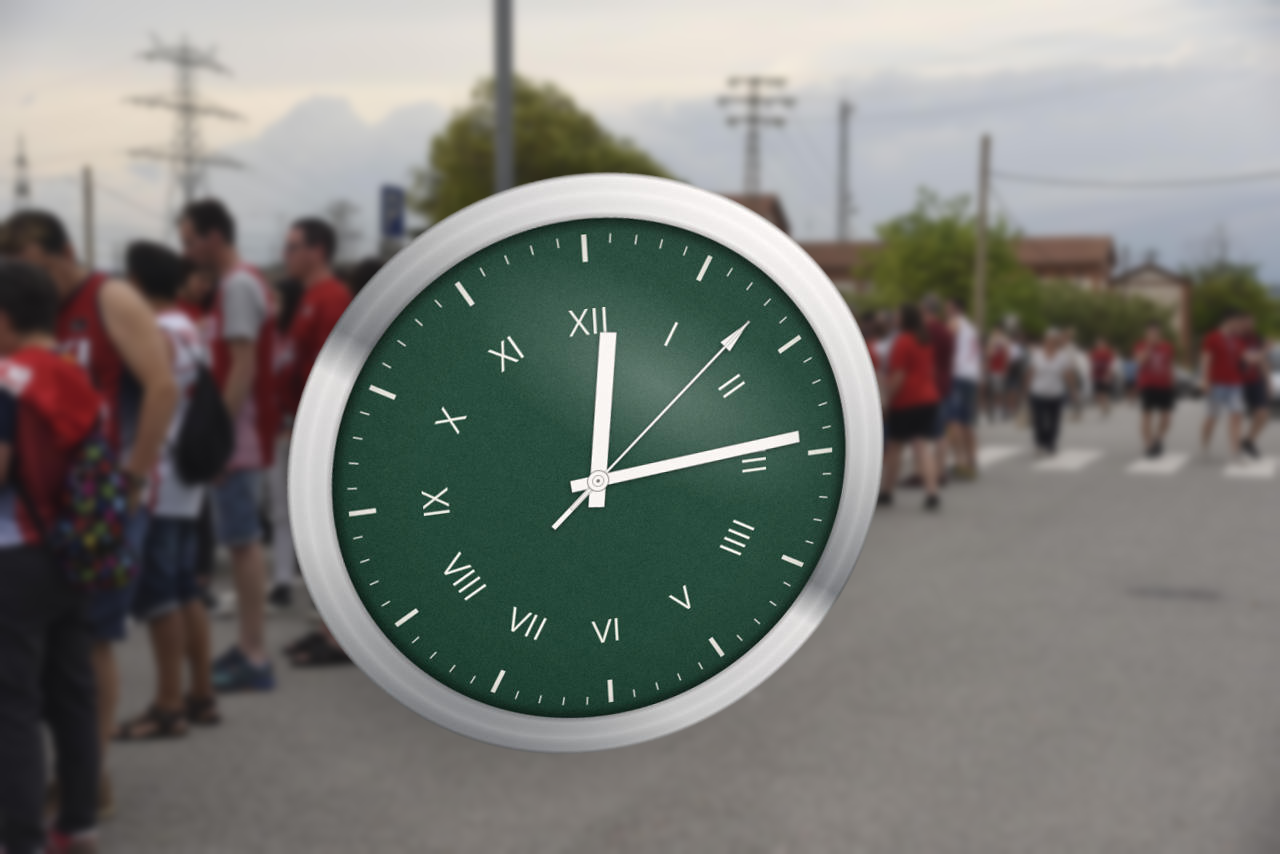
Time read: **12:14:08**
